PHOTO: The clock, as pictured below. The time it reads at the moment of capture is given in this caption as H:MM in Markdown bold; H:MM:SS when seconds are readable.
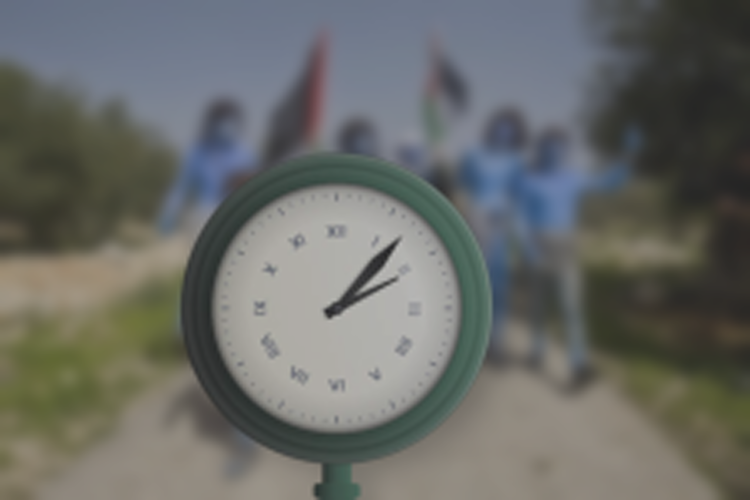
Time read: **2:07**
